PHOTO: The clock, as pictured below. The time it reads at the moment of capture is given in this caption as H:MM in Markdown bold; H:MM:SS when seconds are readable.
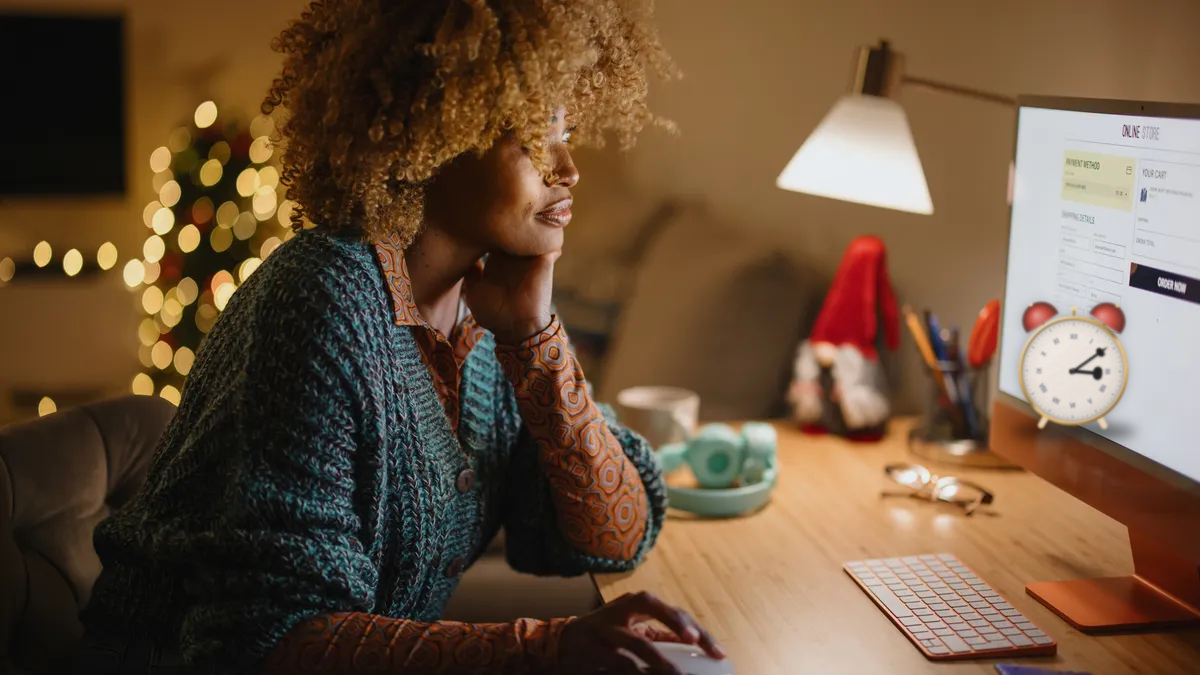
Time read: **3:09**
